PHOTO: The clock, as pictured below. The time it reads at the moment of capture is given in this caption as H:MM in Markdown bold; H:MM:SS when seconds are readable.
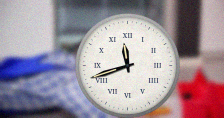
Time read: **11:42**
